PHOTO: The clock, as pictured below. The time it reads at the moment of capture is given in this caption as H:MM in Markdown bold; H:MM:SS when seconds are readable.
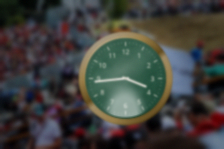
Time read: **3:44**
